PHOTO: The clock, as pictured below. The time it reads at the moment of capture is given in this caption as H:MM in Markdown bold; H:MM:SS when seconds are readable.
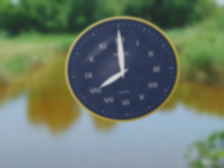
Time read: **8:00**
